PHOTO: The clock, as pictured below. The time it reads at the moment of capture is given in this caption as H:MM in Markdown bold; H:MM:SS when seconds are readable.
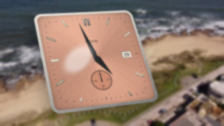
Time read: **4:58**
